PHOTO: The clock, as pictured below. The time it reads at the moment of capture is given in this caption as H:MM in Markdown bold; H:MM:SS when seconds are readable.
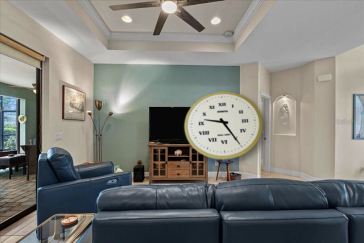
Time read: **9:25**
